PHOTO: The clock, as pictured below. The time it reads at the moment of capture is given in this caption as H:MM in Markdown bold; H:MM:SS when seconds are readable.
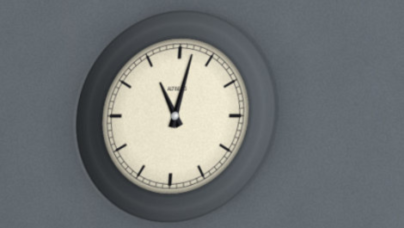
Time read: **11:02**
